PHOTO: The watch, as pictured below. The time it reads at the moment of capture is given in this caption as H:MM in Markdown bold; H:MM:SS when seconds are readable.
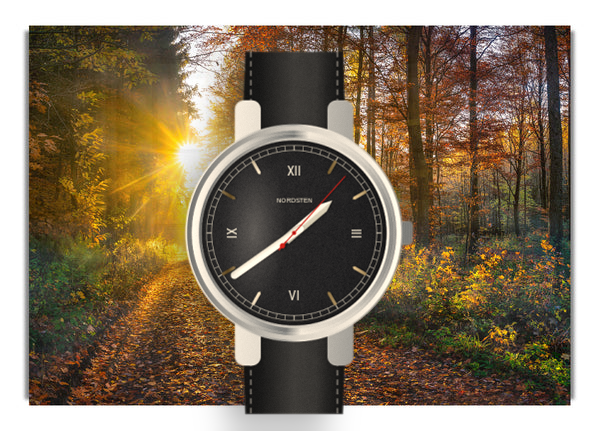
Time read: **1:39:07**
